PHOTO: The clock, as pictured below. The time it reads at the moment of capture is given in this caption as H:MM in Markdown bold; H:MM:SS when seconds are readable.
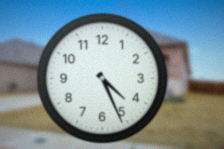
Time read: **4:26**
